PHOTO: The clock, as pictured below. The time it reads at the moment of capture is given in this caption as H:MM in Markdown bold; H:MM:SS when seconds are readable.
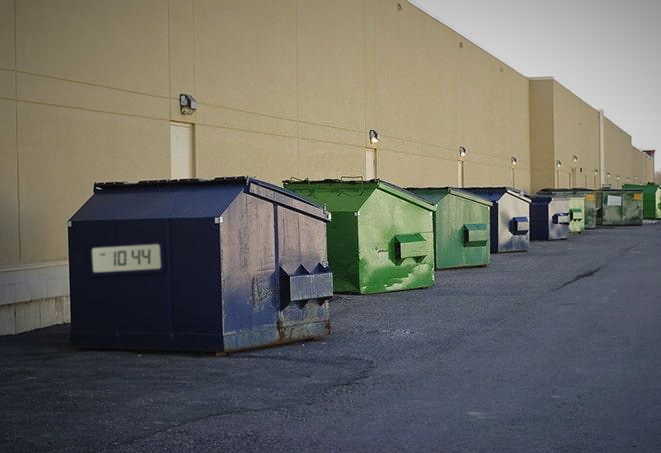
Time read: **10:44**
